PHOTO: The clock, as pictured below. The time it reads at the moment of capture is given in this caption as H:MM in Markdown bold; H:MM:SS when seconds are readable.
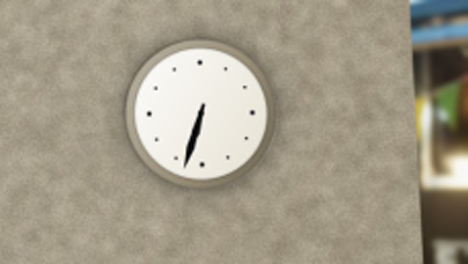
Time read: **6:33**
